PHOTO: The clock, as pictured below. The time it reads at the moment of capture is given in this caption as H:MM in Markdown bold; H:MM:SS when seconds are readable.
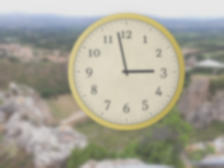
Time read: **2:58**
